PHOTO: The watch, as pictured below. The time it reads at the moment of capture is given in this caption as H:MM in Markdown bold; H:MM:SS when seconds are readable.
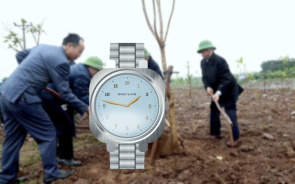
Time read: **1:47**
